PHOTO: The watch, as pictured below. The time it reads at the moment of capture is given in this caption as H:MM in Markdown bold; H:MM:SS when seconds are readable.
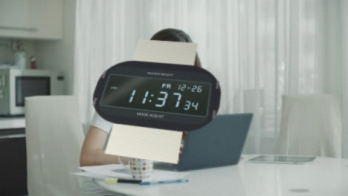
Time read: **11:37:34**
